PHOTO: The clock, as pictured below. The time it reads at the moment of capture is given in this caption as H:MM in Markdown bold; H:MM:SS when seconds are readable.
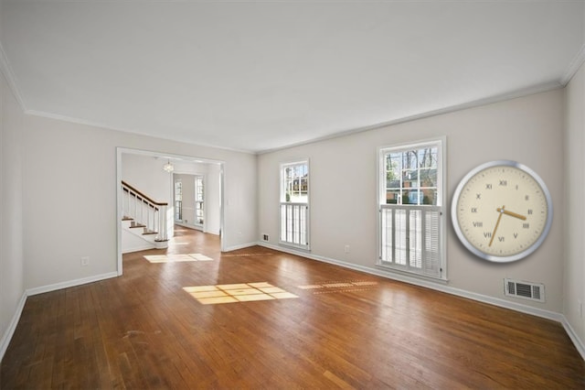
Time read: **3:33**
